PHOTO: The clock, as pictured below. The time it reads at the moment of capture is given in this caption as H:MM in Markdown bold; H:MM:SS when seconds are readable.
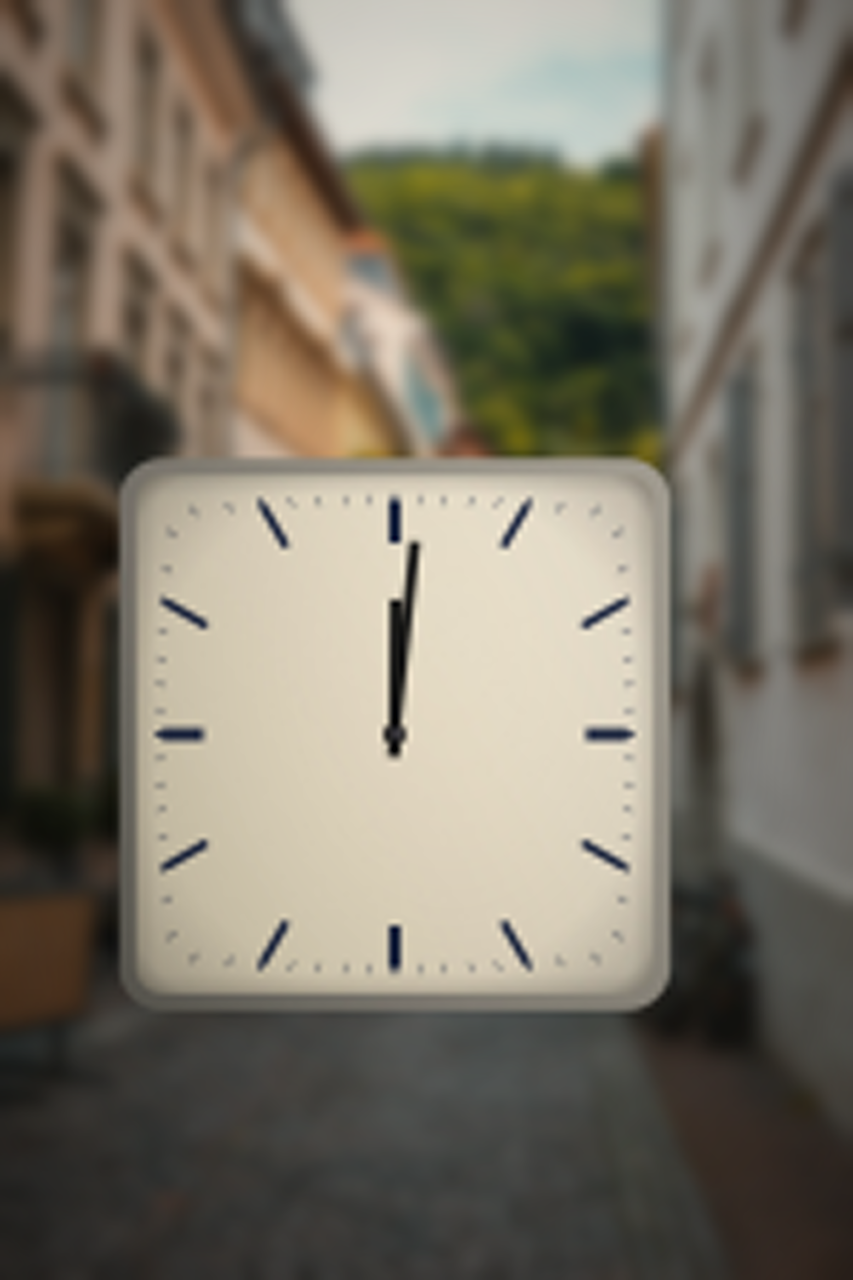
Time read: **12:01**
